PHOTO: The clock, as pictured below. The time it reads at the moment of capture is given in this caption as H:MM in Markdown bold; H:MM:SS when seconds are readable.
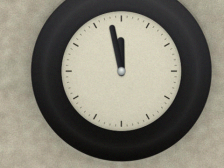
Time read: **11:58**
